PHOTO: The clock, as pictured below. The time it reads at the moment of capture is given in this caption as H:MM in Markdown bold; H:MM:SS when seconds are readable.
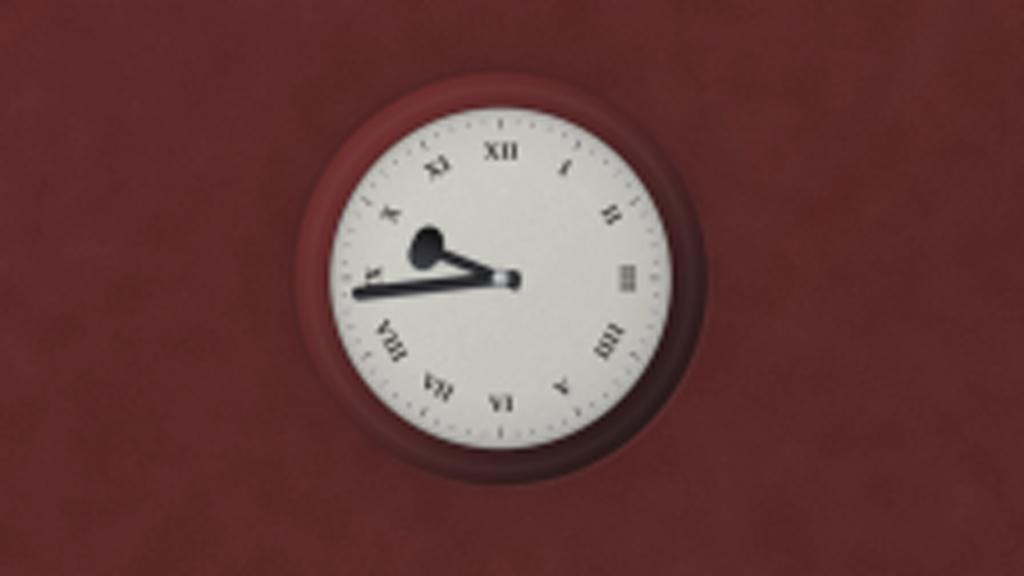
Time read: **9:44**
